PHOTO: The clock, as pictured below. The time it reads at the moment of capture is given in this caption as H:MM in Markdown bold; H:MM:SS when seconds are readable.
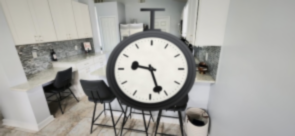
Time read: **9:27**
